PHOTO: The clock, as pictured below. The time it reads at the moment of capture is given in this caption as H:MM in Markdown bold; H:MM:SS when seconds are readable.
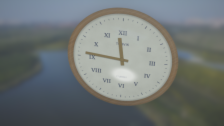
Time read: **11:46**
